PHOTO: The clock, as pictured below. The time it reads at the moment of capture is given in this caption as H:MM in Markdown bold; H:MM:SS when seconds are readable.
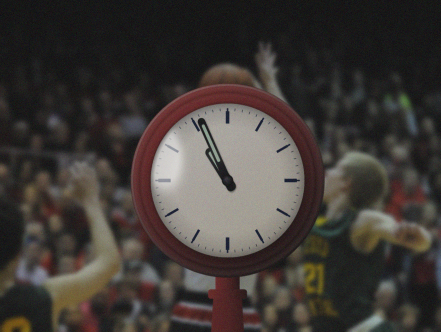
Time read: **10:56**
